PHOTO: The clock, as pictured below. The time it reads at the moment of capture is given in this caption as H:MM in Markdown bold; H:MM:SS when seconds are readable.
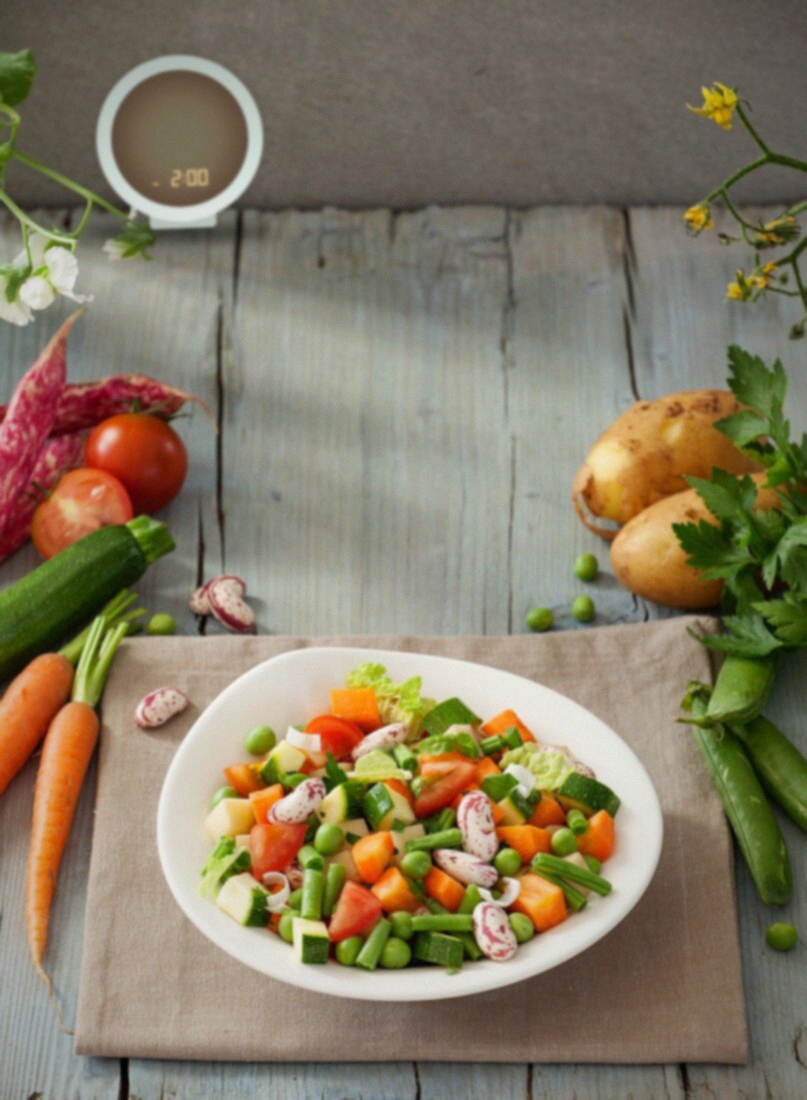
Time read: **2:00**
